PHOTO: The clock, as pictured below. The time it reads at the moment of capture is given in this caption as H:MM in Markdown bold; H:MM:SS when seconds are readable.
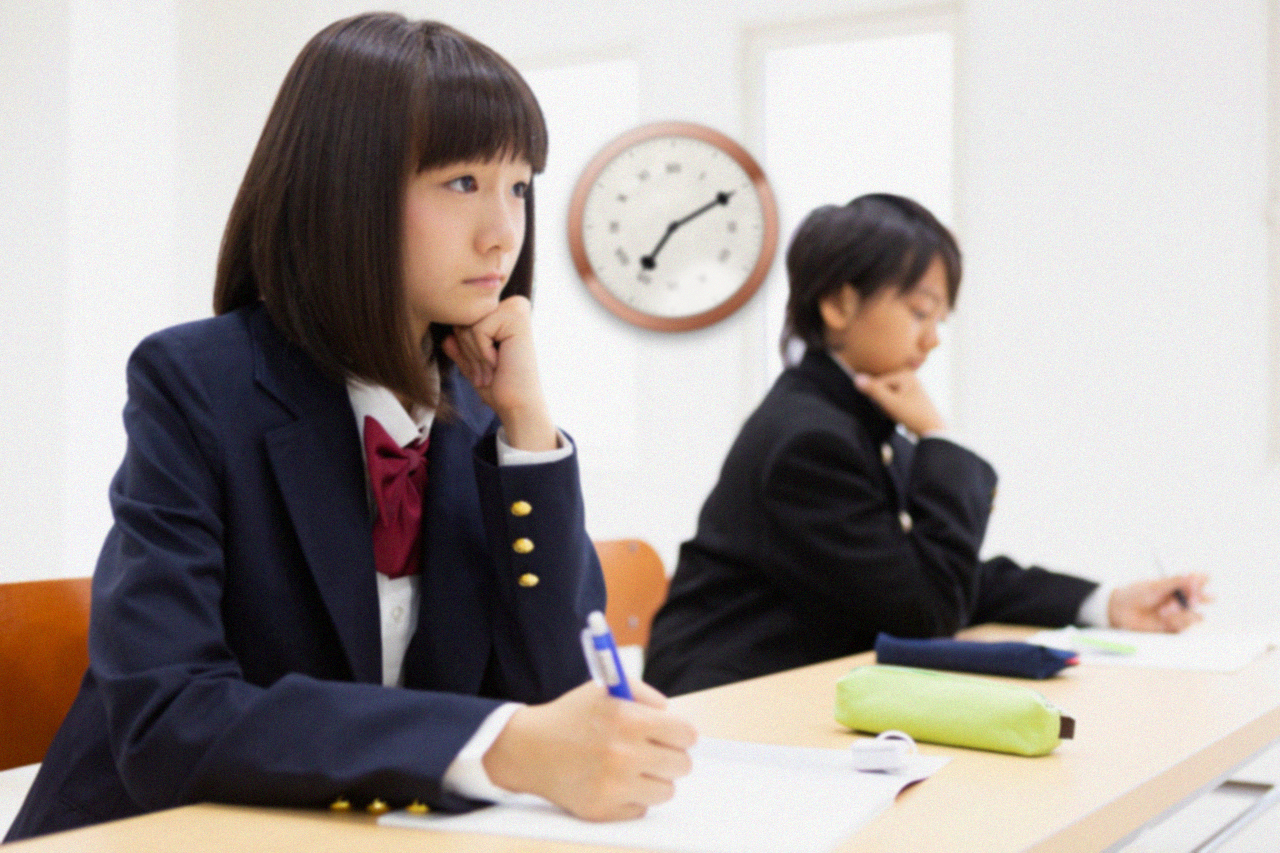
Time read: **7:10**
